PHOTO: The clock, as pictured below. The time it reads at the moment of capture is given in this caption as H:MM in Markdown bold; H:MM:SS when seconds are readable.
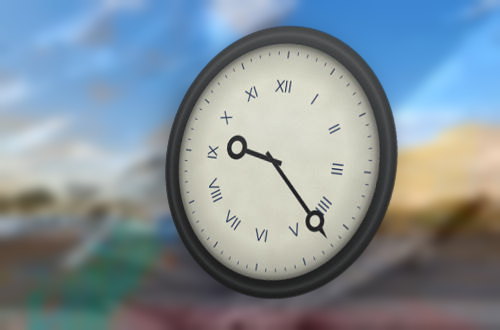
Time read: **9:22**
